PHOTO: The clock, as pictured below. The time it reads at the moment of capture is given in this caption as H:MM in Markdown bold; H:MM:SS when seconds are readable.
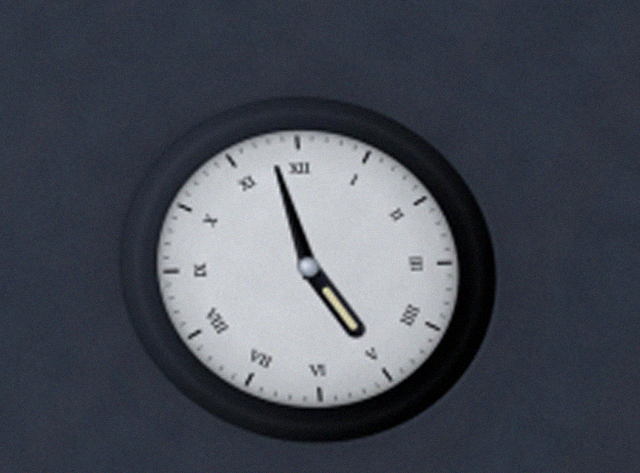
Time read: **4:58**
